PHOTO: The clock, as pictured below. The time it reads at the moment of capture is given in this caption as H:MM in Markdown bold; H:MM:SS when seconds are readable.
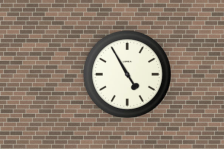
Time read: **4:55**
